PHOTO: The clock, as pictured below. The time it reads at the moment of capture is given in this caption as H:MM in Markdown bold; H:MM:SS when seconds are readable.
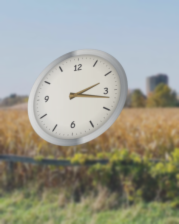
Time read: **2:17**
